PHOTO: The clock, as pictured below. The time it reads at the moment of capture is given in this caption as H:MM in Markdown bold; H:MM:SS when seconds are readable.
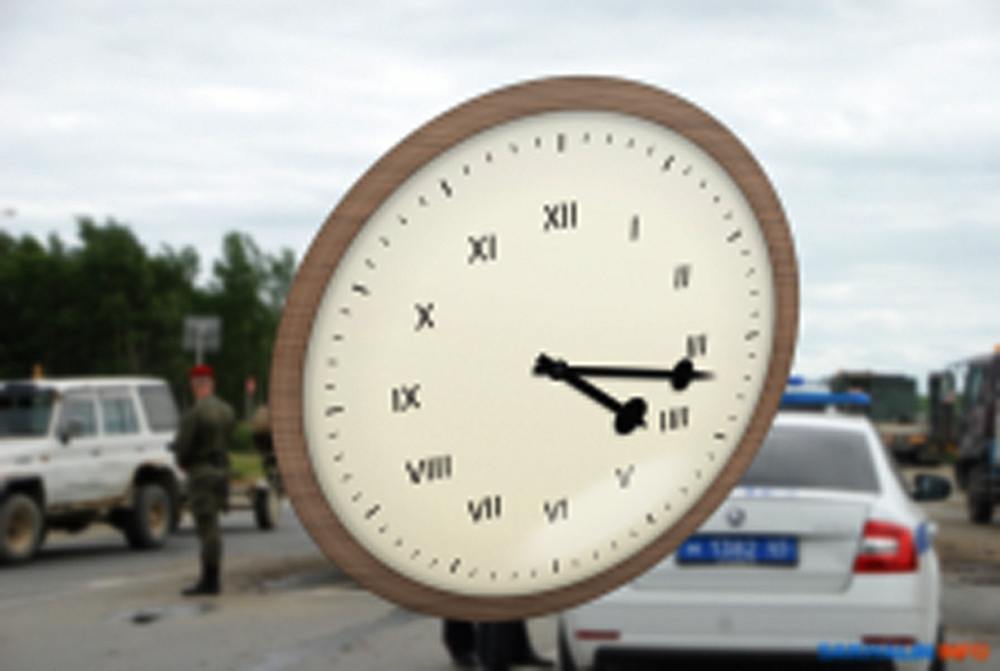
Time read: **4:17**
